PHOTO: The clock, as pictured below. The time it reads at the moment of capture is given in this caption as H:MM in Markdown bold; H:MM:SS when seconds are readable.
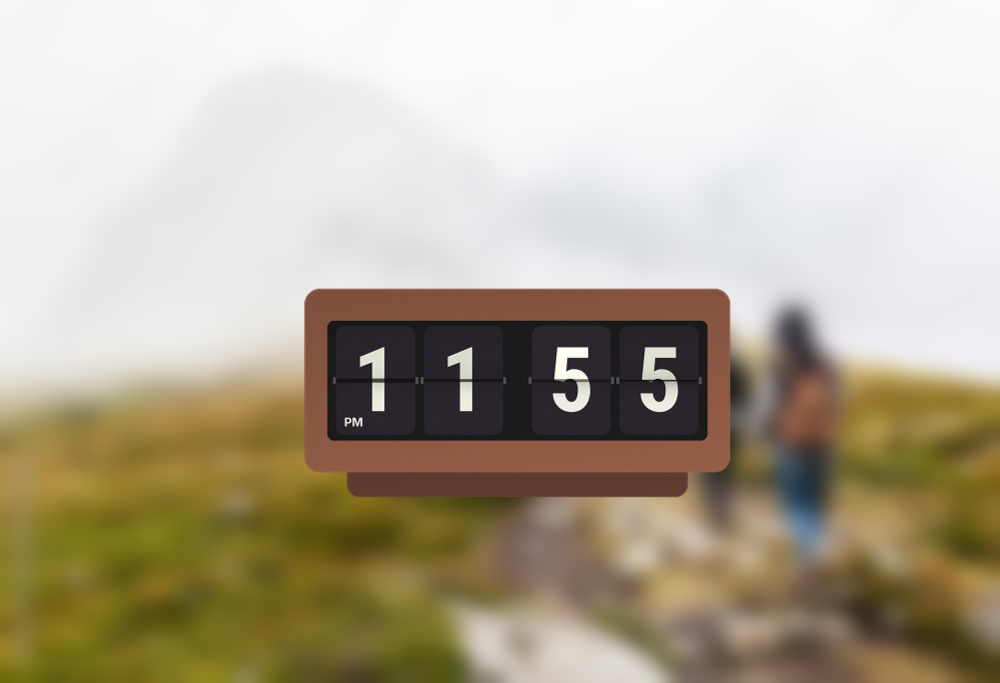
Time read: **11:55**
